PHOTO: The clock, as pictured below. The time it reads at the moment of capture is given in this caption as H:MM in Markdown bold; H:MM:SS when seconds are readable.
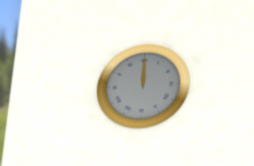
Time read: **12:00**
